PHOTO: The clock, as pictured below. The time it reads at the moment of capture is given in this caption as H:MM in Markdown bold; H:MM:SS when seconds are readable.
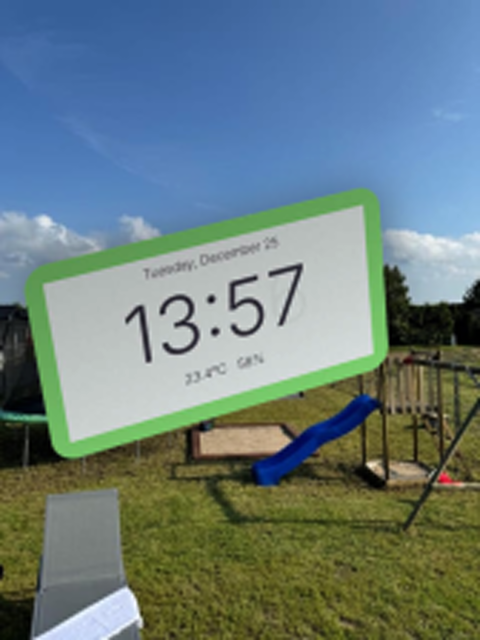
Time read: **13:57**
